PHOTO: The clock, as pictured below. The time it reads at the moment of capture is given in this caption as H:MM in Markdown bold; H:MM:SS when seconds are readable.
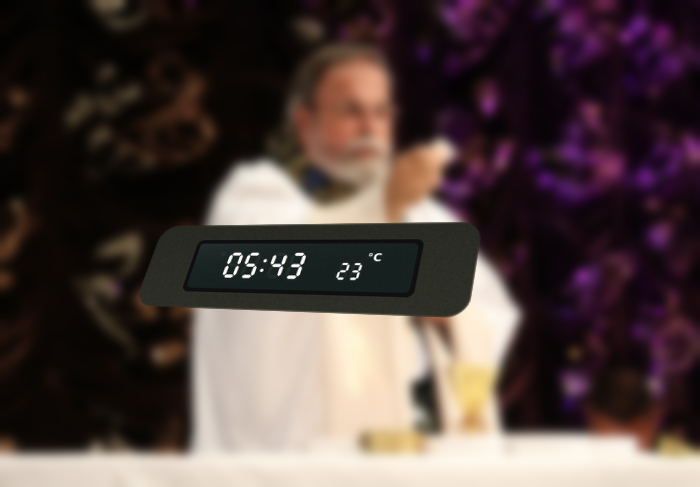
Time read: **5:43**
